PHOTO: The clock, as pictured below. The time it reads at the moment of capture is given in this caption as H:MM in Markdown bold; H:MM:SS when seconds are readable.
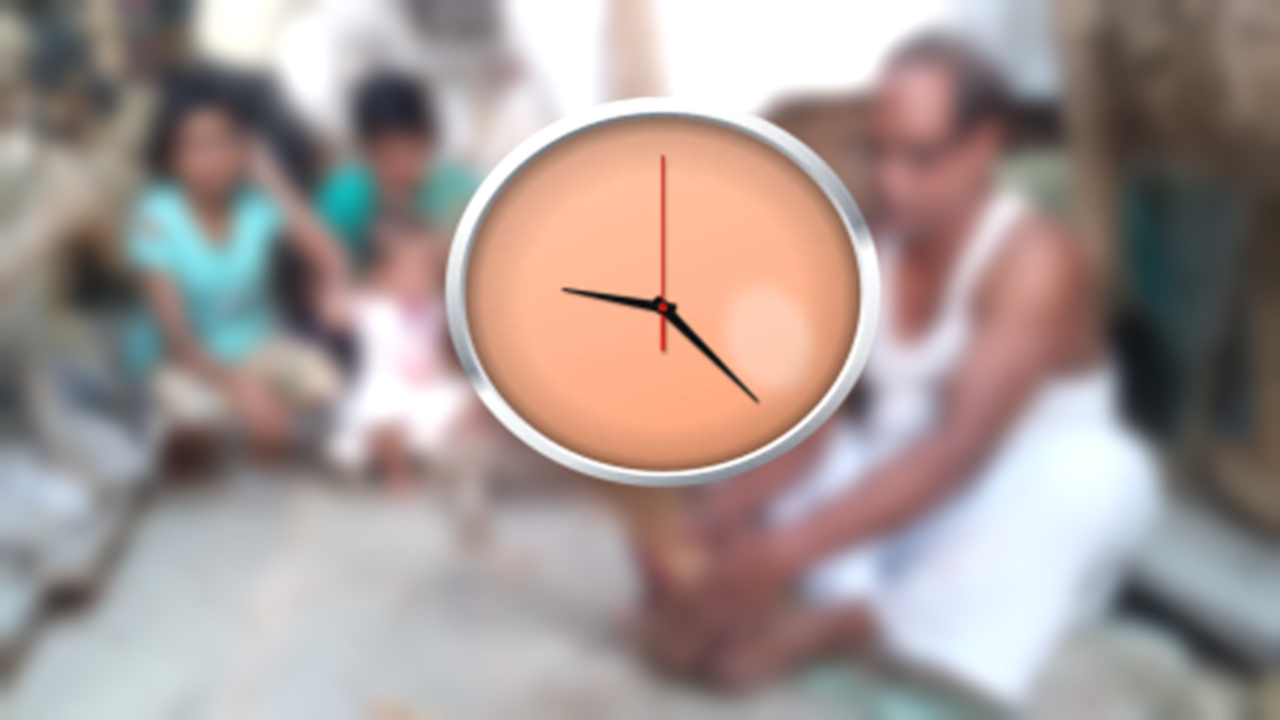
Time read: **9:23:00**
